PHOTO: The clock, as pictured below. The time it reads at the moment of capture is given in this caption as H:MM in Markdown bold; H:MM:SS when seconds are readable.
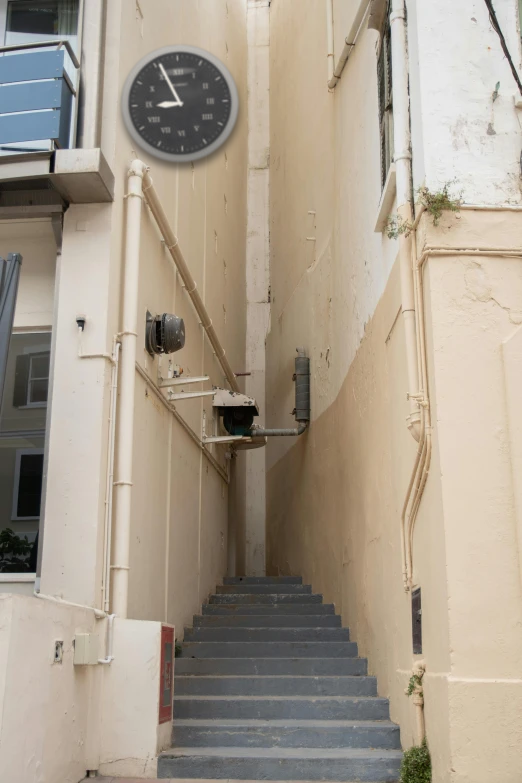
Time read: **8:56**
